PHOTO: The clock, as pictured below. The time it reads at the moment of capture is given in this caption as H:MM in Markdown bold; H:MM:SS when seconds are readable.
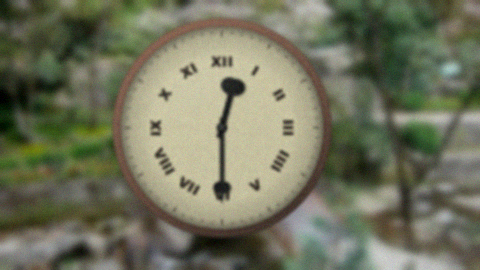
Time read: **12:30**
